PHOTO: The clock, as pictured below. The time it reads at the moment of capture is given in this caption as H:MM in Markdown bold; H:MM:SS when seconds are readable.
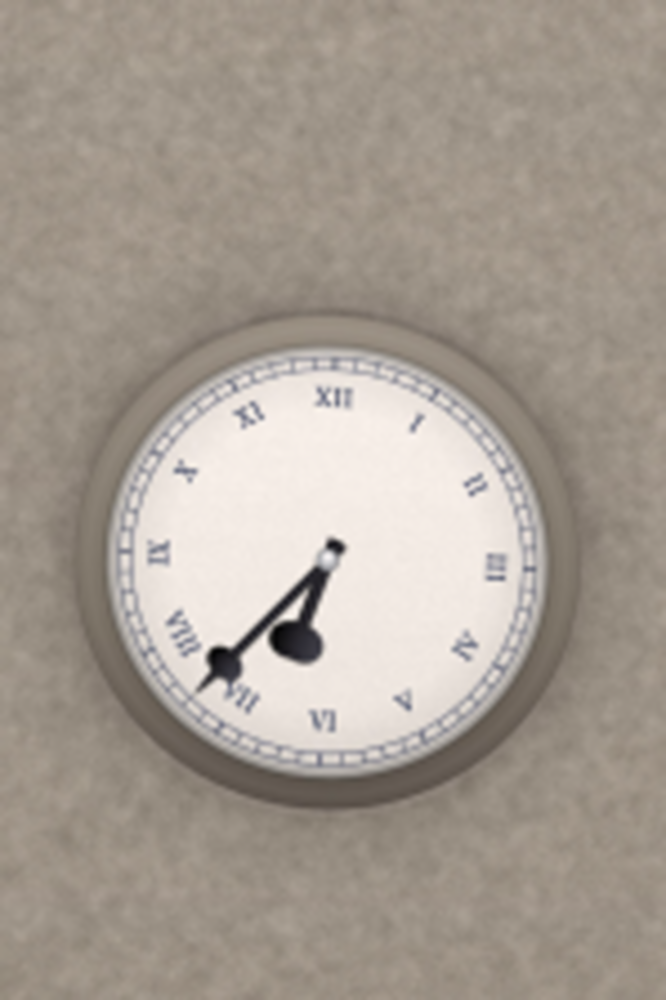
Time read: **6:37**
